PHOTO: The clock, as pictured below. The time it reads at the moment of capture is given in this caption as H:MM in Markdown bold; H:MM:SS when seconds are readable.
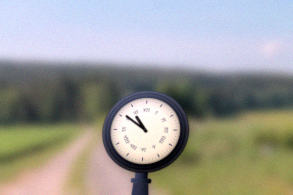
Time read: **10:51**
